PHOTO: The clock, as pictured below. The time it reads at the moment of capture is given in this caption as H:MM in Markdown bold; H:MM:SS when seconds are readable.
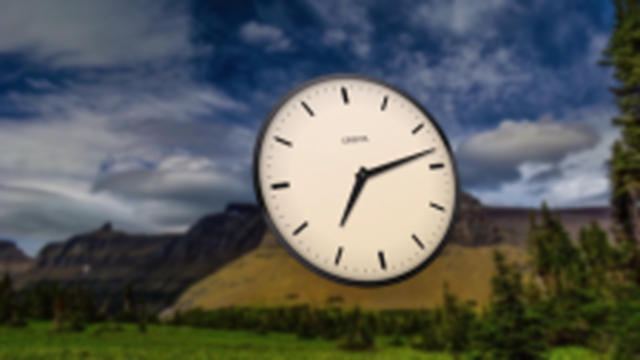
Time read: **7:13**
